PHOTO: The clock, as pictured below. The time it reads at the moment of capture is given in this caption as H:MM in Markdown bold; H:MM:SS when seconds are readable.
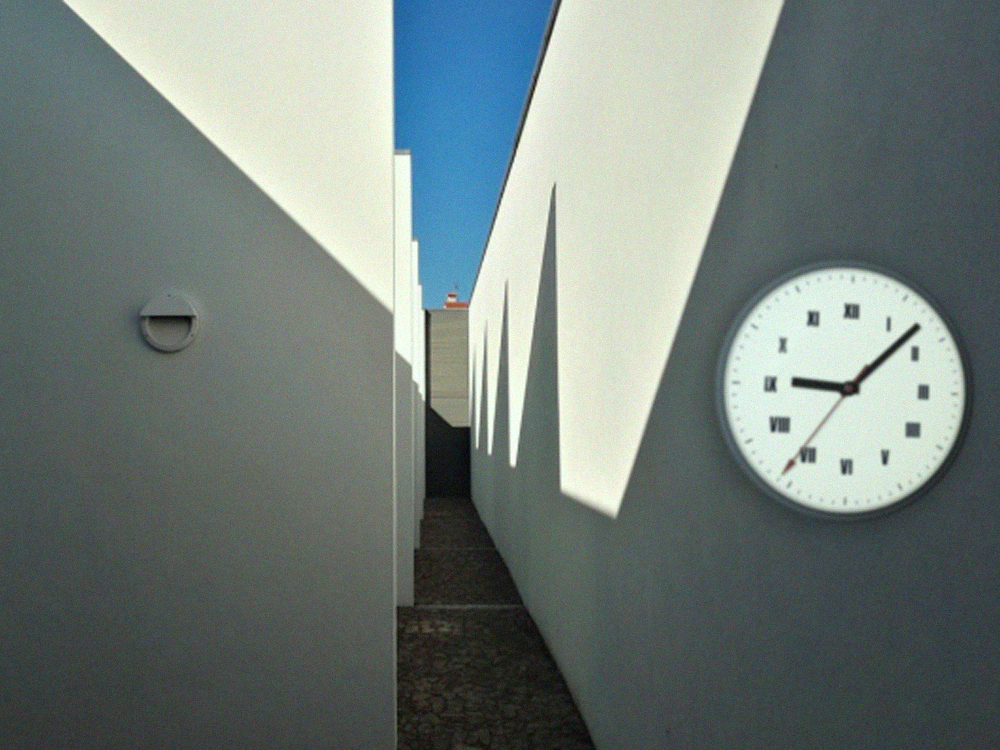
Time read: **9:07:36**
